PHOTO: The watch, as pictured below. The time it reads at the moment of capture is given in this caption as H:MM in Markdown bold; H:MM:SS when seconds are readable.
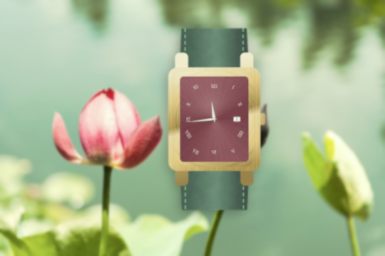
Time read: **11:44**
